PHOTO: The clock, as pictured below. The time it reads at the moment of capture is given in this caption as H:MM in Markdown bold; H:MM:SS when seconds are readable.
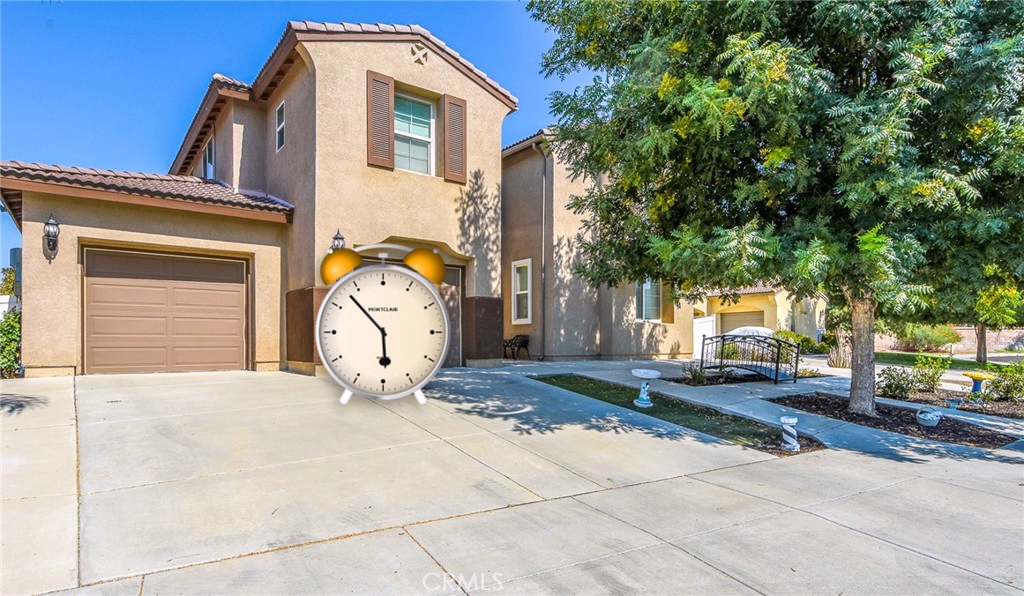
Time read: **5:53**
